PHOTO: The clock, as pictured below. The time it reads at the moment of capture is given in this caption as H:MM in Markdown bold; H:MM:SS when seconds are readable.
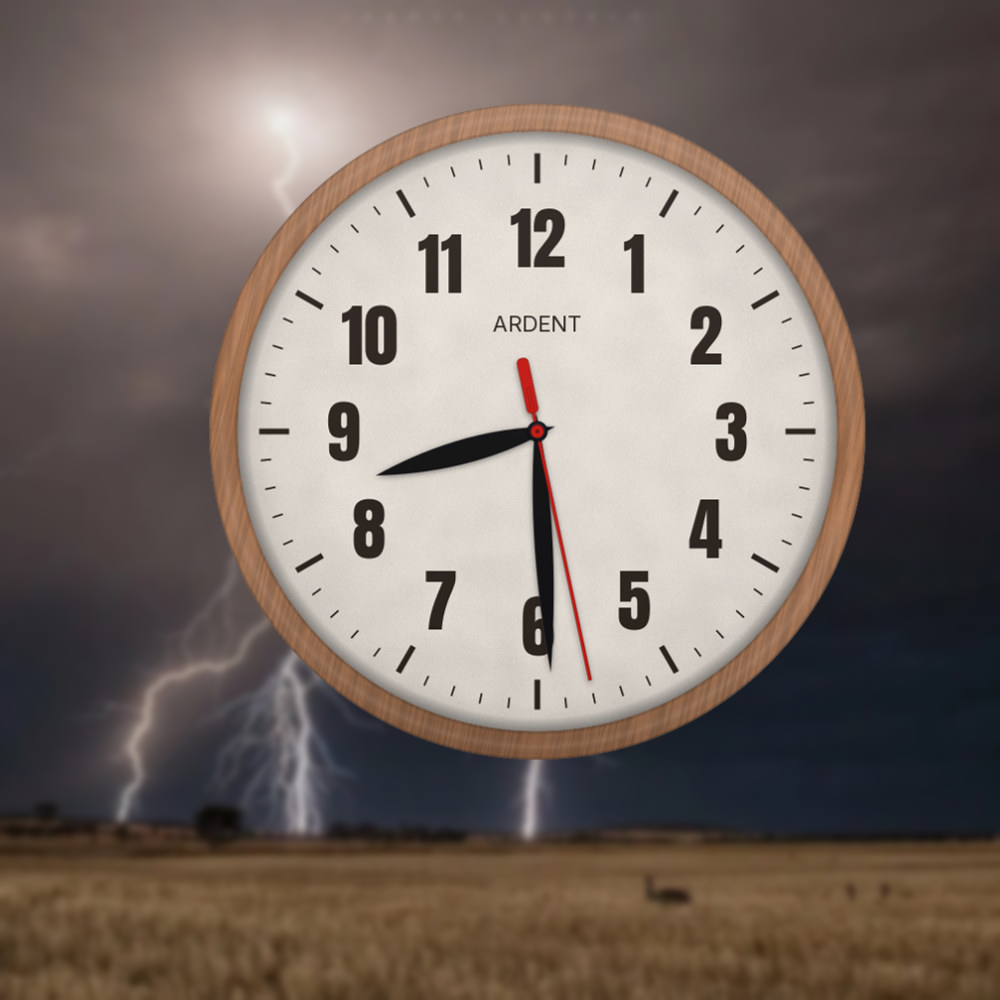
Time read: **8:29:28**
